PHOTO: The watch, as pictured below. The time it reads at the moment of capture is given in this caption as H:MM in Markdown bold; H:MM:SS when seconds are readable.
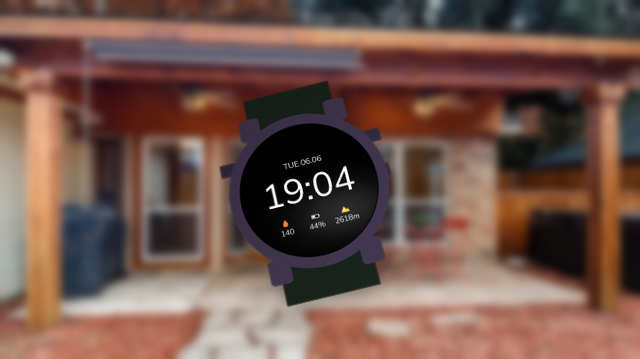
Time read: **19:04**
